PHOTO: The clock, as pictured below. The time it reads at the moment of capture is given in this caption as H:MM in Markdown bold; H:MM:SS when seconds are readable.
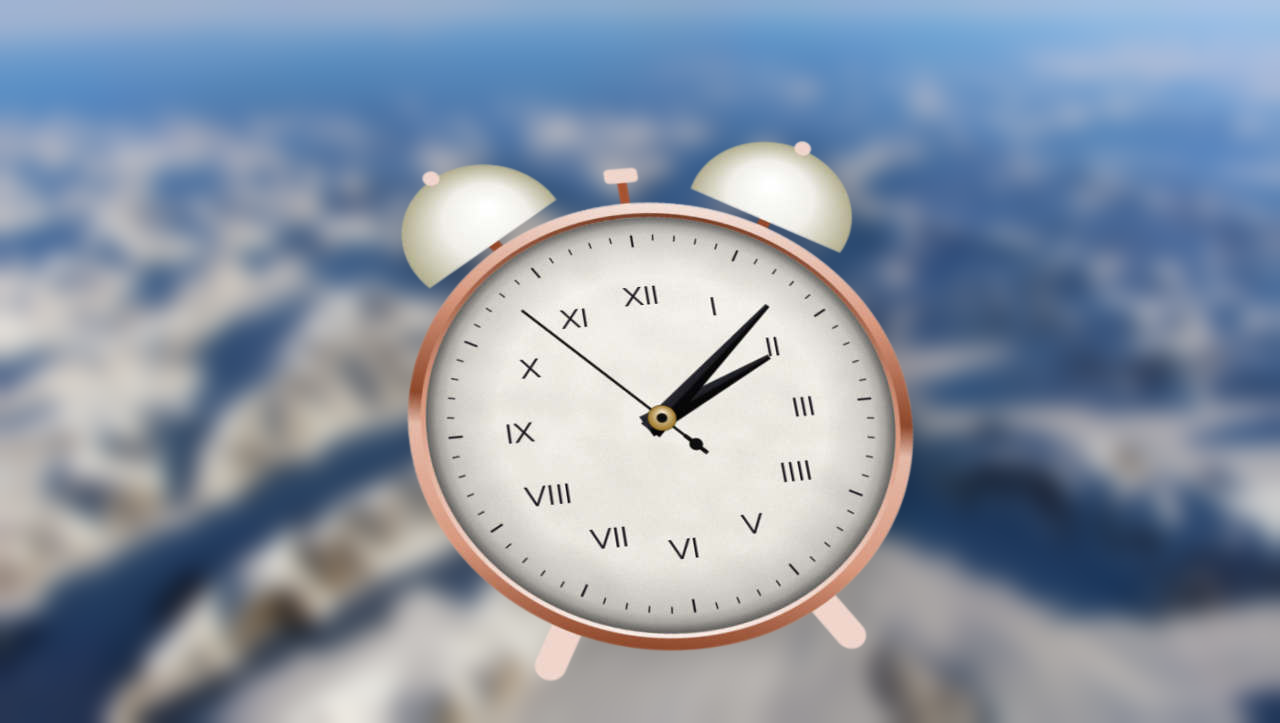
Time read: **2:07:53**
